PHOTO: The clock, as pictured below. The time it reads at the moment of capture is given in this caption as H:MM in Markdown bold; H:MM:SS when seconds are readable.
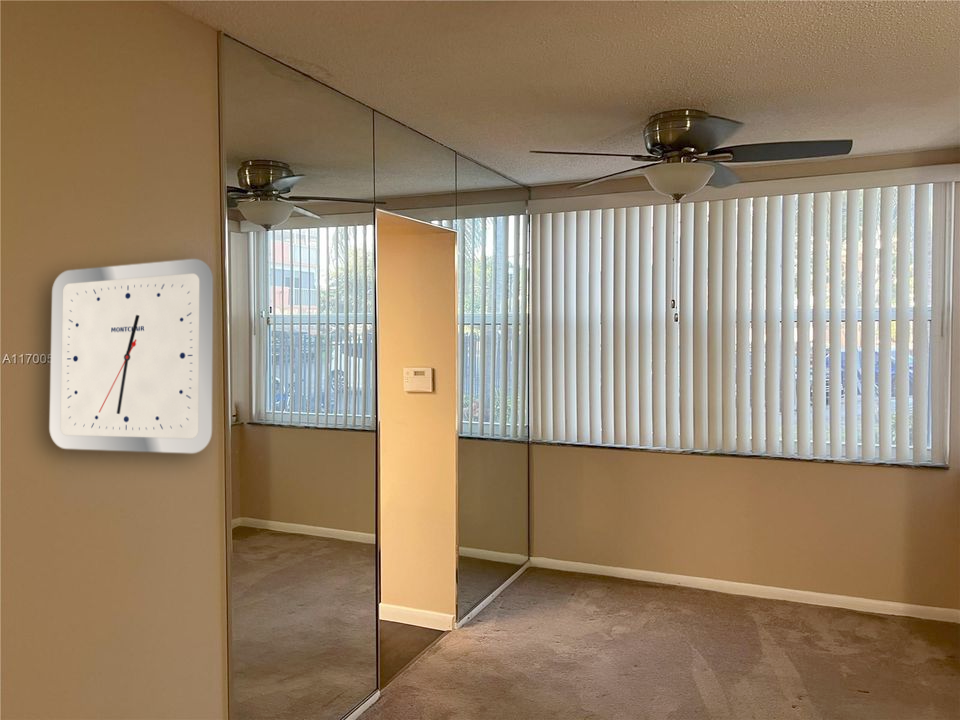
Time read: **12:31:35**
